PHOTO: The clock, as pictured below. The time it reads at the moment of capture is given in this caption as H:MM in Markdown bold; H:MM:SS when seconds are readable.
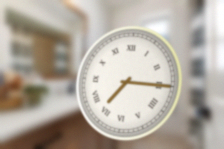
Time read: **7:15**
